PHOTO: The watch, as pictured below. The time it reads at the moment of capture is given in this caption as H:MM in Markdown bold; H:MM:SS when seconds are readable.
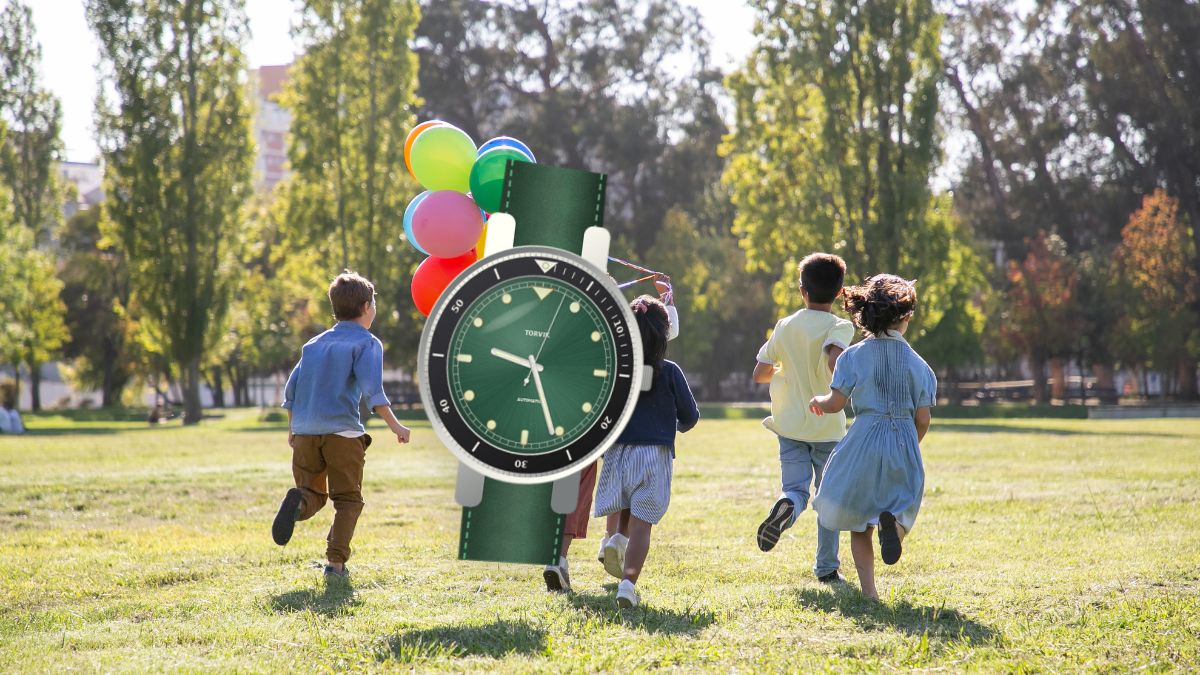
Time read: **9:26:03**
